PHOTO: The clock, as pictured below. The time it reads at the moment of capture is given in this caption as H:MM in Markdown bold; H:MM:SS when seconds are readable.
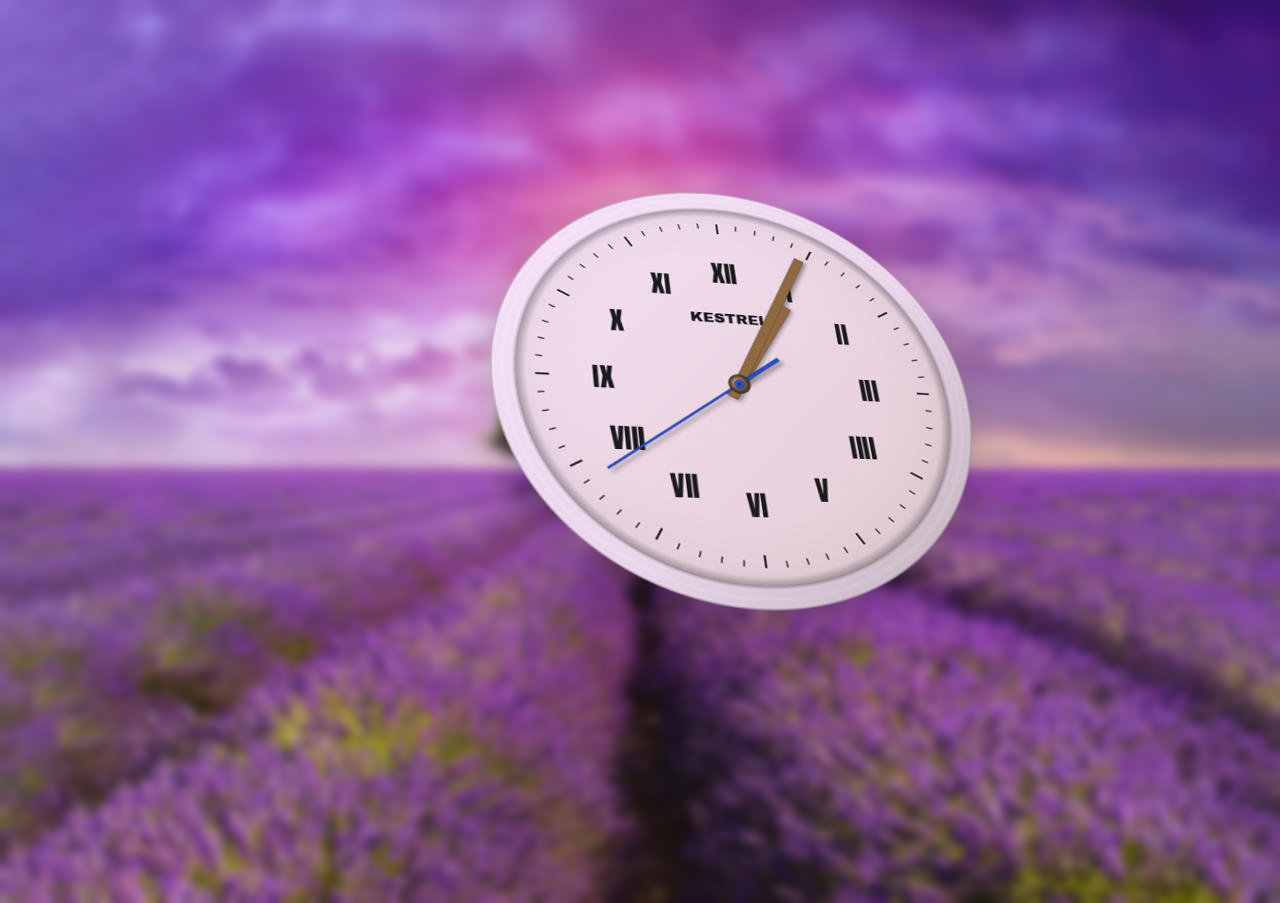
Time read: **1:04:39**
